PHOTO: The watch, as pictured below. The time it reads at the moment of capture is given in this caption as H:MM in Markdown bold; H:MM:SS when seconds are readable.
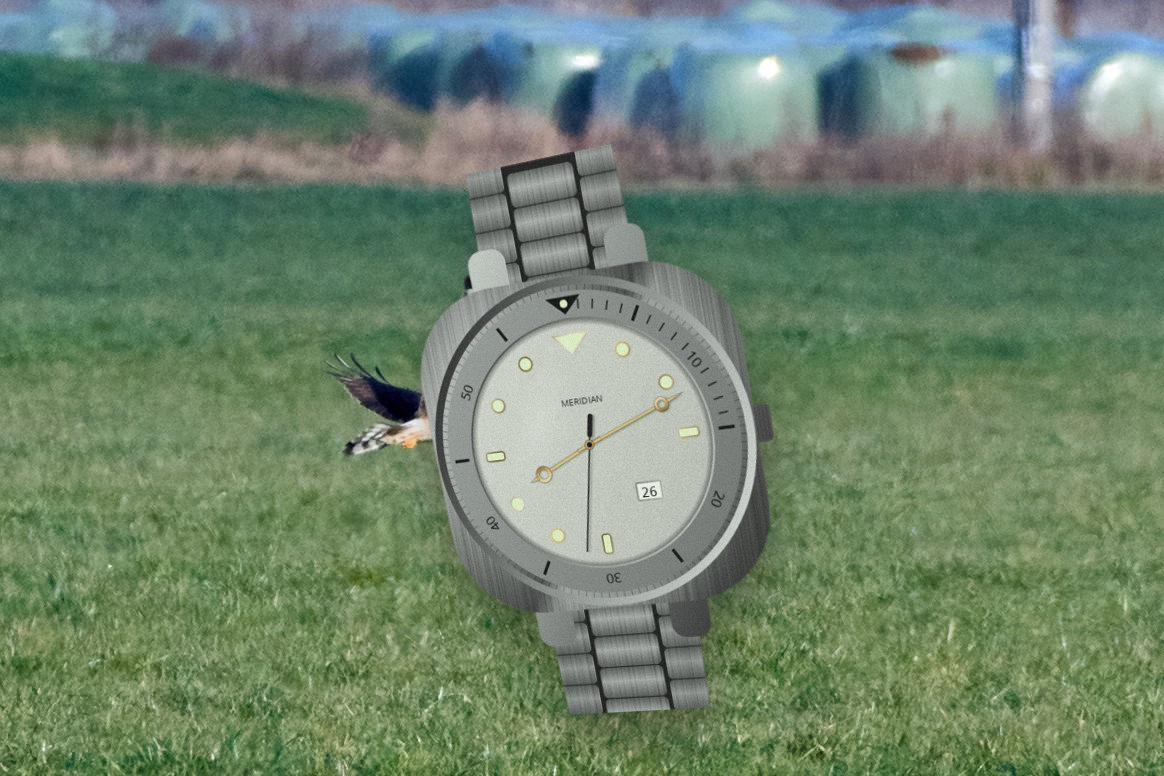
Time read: **8:11:32**
